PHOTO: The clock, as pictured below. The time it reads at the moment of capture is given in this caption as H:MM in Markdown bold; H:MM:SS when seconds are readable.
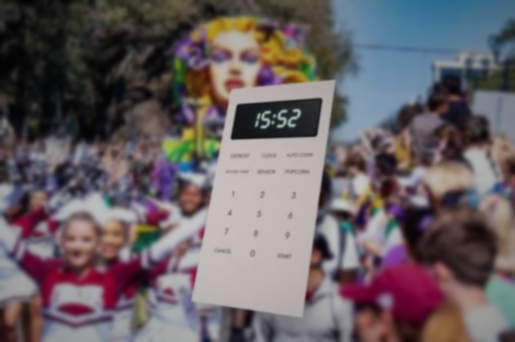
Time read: **15:52**
